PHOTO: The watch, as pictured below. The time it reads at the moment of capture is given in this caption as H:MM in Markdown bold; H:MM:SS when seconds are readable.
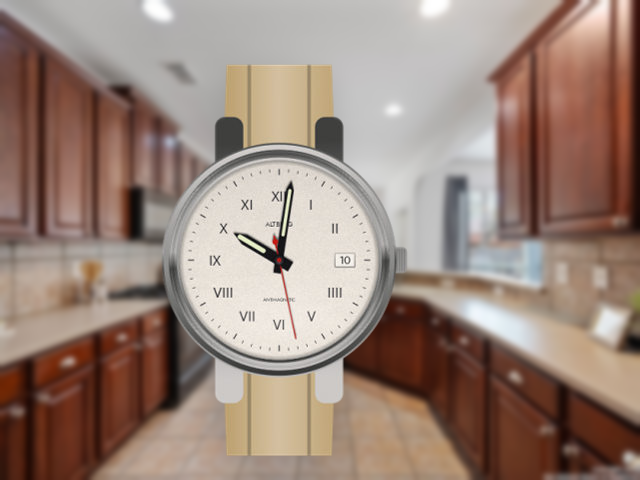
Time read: **10:01:28**
